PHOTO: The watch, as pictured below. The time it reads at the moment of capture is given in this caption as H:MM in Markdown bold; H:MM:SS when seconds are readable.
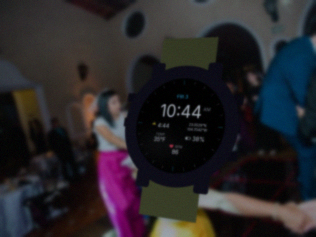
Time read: **10:44**
